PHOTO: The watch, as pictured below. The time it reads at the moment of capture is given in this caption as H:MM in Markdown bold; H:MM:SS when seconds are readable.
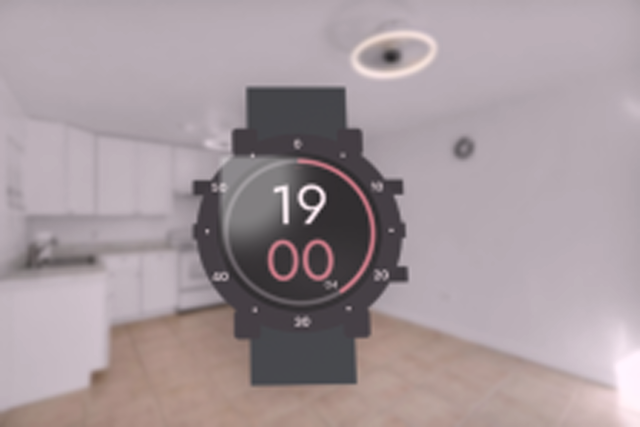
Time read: **19:00**
